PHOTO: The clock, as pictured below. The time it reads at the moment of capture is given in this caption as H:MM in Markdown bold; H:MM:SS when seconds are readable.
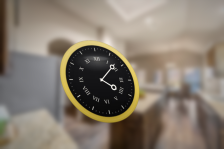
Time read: **4:08**
